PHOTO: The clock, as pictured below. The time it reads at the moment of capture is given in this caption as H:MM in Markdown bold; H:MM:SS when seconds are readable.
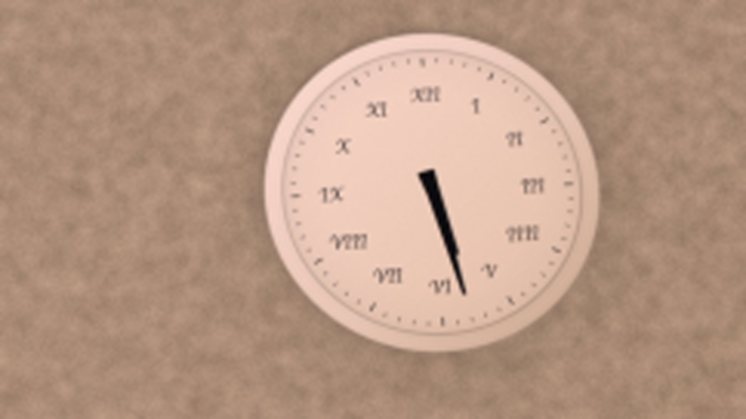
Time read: **5:28**
